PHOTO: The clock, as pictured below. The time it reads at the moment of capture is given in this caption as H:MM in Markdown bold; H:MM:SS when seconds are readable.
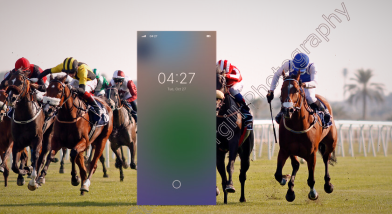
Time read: **4:27**
